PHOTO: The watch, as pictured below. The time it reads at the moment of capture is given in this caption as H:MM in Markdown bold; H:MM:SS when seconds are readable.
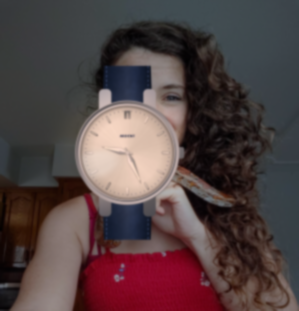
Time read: **9:26**
